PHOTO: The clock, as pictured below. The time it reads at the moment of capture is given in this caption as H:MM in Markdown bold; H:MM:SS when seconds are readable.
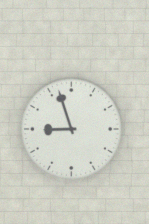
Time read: **8:57**
